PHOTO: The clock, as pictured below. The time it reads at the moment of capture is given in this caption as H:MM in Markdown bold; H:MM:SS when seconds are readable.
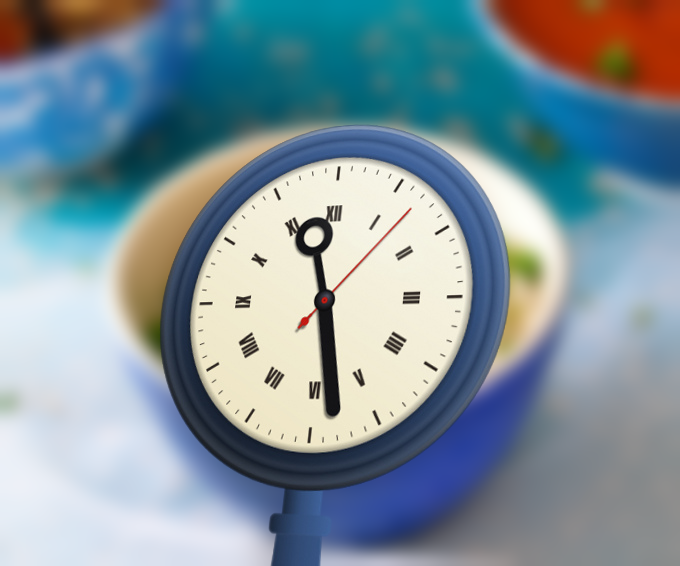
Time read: **11:28:07**
